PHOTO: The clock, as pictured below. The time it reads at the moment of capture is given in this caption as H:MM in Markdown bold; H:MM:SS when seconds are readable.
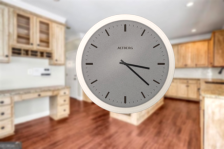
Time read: **3:22**
